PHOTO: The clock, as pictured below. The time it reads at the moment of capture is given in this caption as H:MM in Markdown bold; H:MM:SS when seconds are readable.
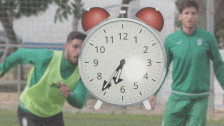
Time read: **6:36**
